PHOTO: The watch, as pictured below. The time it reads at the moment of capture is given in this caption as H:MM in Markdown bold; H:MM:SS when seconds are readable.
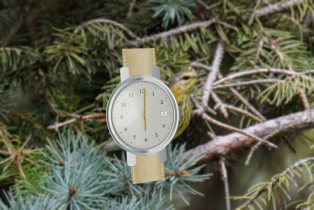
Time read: **6:01**
